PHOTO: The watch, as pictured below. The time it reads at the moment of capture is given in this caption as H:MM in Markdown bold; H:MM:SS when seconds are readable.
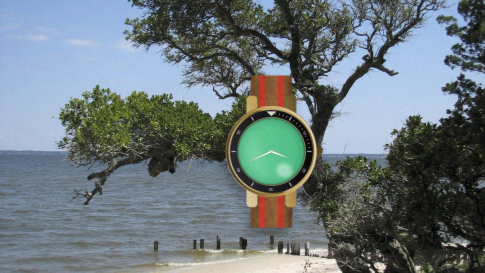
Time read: **3:41**
